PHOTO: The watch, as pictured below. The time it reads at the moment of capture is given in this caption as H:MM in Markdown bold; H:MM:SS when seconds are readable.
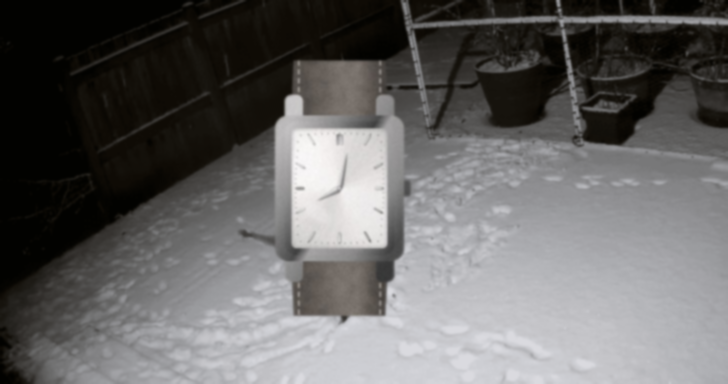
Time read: **8:02**
